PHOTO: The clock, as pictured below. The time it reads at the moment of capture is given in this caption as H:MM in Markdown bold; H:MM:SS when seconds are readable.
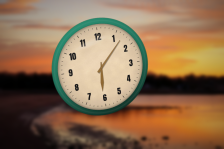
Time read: **6:07**
